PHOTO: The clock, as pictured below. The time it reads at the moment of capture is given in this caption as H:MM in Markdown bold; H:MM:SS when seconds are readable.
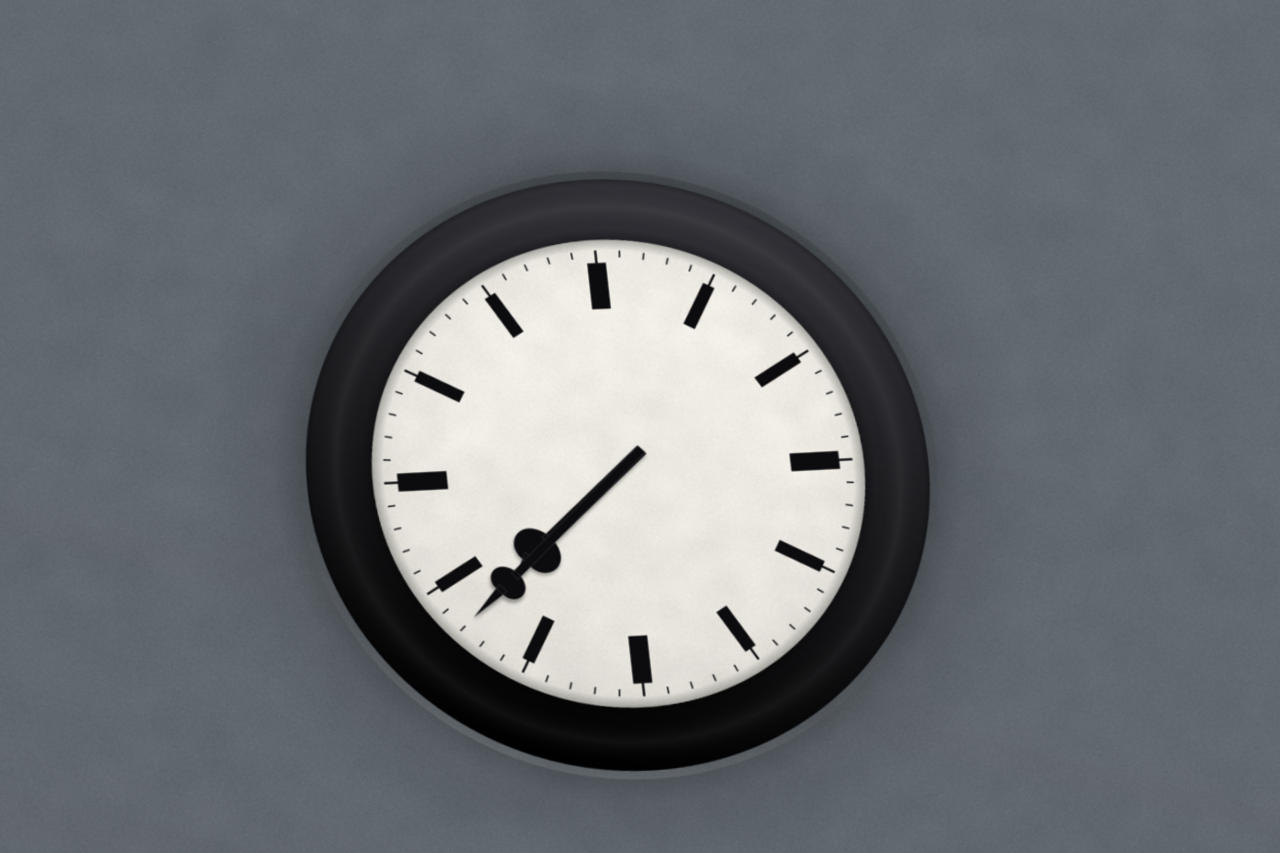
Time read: **7:38**
